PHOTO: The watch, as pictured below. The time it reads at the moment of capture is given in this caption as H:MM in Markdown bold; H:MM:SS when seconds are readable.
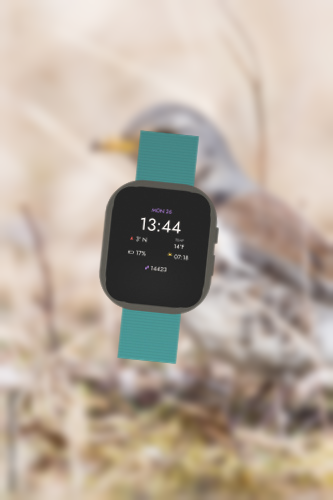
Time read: **13:44**
